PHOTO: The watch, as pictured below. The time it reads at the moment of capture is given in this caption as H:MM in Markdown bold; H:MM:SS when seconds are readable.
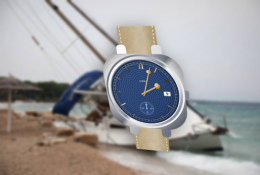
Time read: **2:03**
